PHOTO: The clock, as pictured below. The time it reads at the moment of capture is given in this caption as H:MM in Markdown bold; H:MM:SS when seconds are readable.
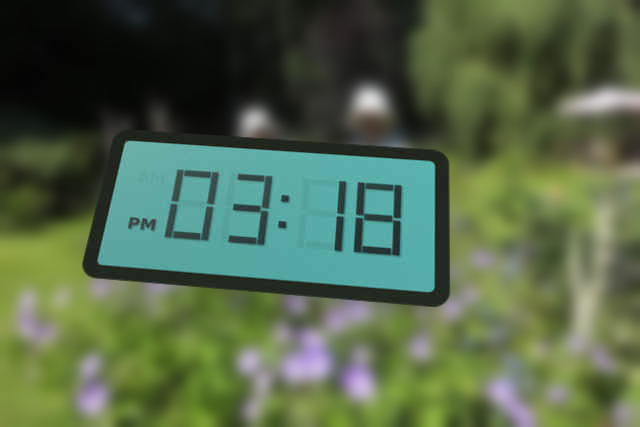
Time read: **3:18**
